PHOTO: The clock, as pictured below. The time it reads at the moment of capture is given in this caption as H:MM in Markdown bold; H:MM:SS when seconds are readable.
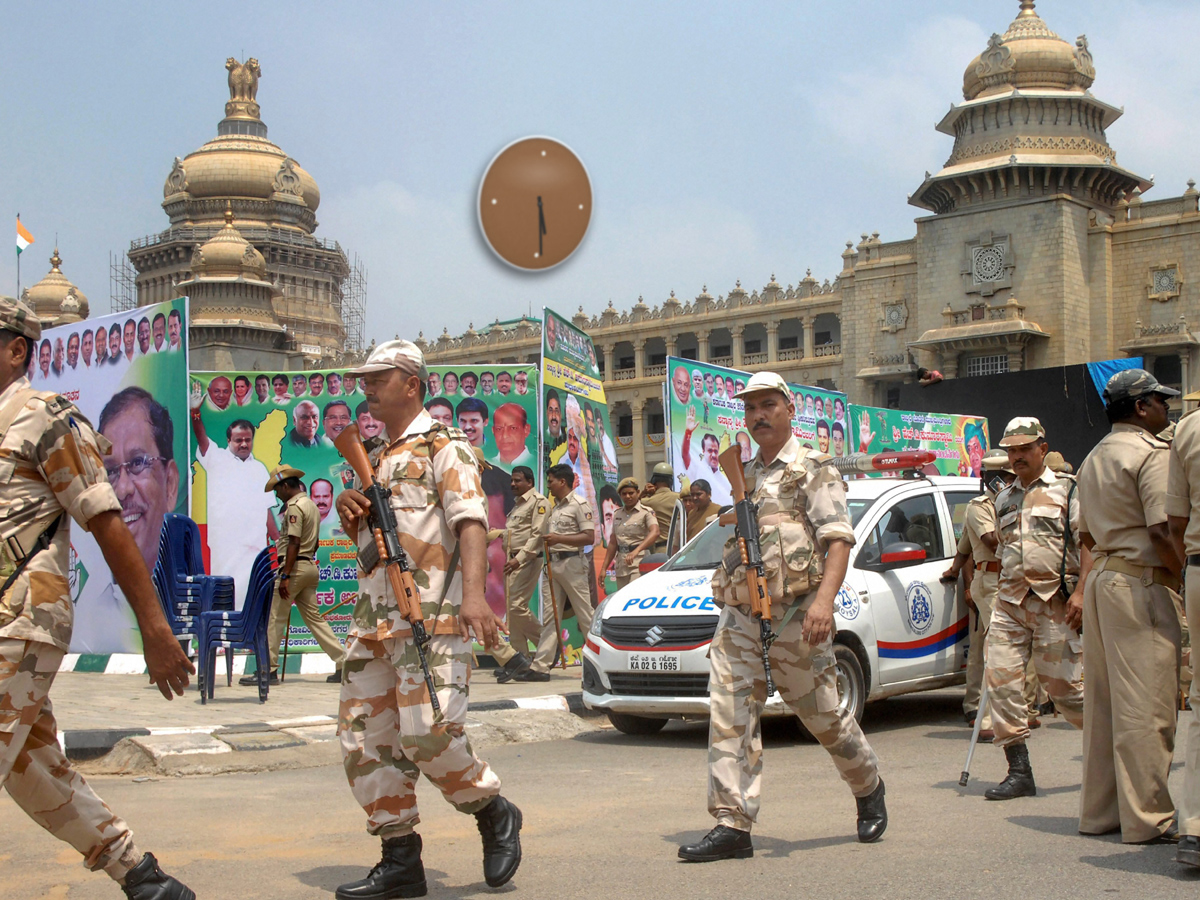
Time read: **5:29**
